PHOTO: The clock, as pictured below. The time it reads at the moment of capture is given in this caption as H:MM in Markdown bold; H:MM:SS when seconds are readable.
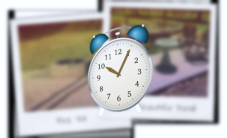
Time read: **10:05**
